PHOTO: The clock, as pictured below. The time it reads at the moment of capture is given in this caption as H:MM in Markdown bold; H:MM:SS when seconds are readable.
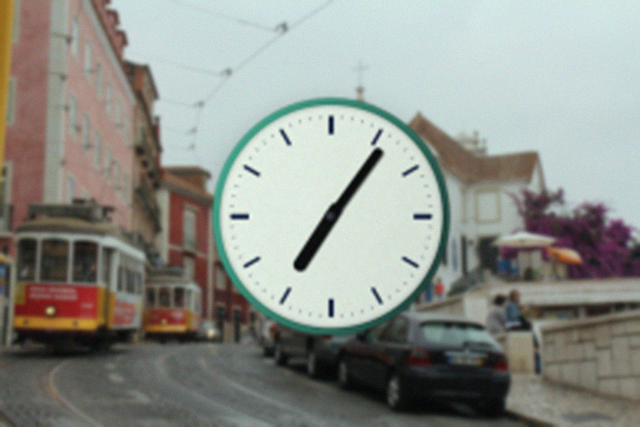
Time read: **7:06**
